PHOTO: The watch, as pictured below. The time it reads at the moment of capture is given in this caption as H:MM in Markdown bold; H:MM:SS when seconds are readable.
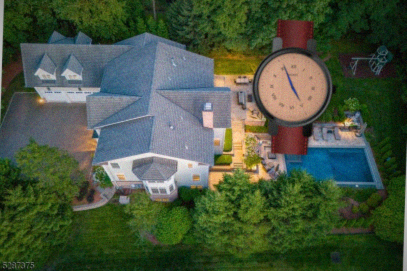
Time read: **4:56**
